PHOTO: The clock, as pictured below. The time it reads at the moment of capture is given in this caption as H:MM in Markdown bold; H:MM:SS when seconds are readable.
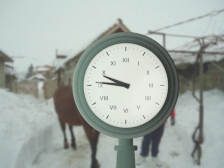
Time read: **9:46**
